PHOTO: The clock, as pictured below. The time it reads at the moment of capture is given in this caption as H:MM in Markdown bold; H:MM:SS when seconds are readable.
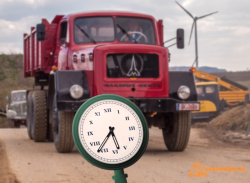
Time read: **5:37**
